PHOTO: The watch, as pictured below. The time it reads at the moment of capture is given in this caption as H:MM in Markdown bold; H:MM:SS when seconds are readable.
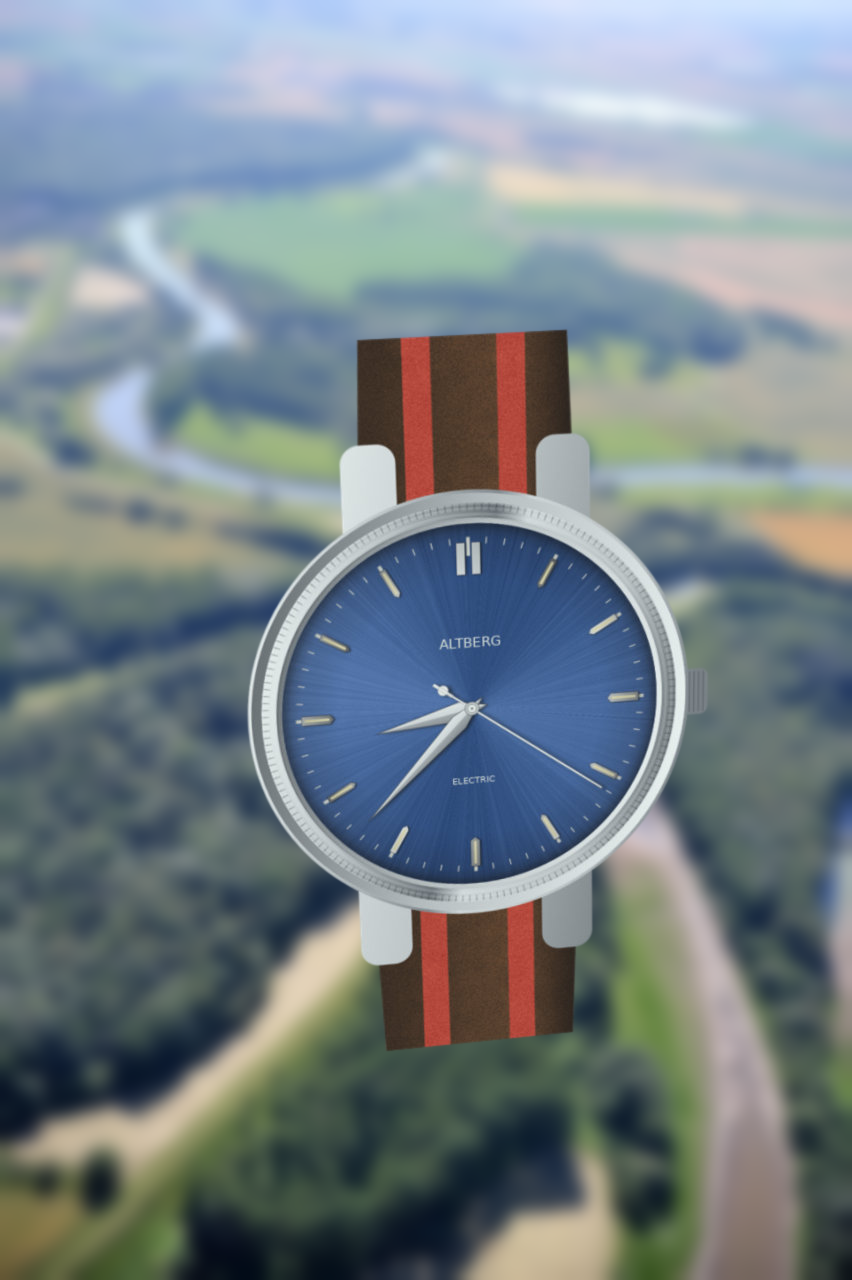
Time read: **8:37:21**
